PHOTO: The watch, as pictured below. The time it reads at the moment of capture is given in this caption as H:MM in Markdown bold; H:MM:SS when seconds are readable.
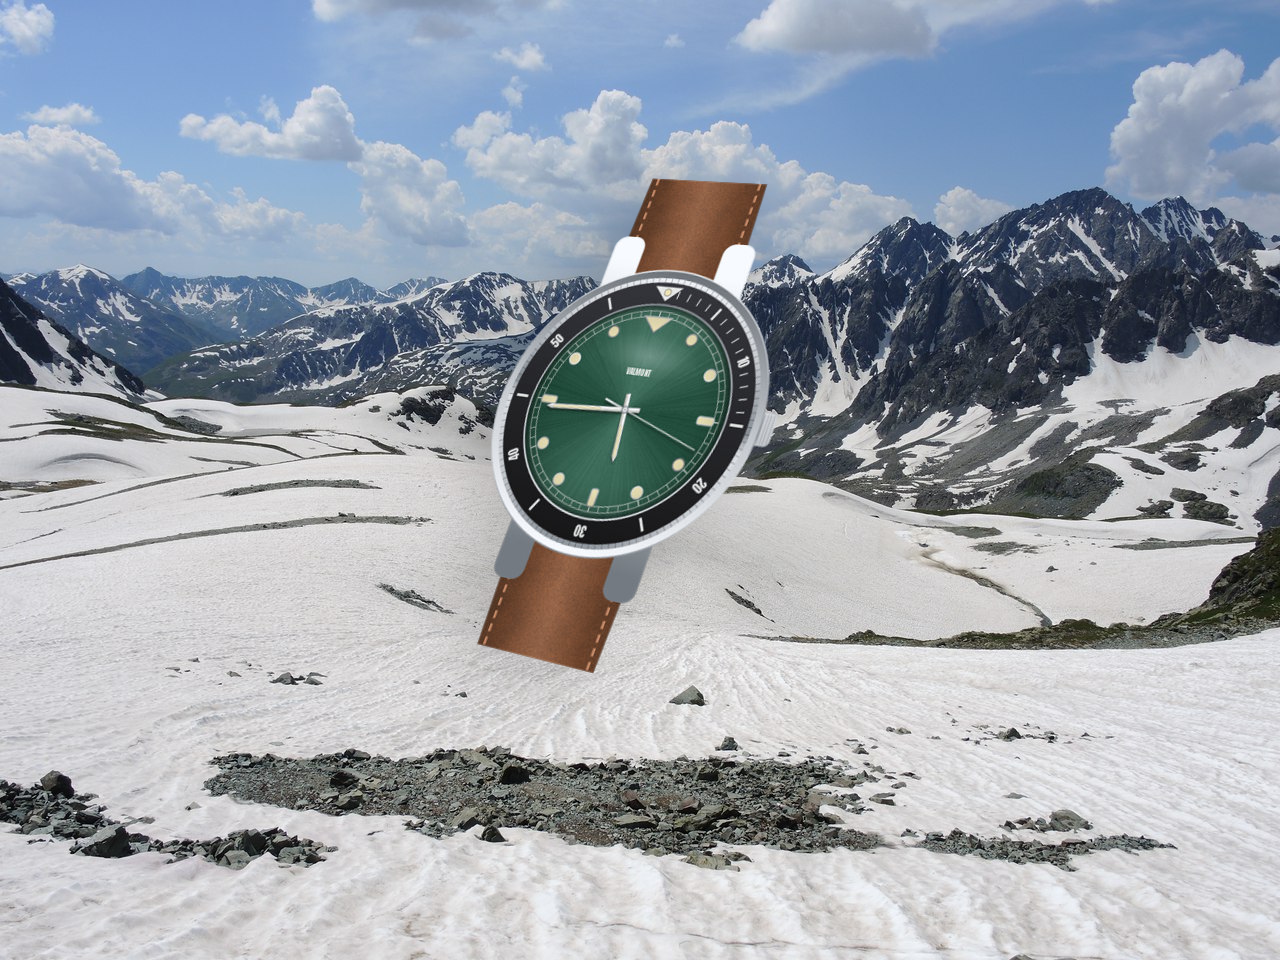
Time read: **5:44:18**
